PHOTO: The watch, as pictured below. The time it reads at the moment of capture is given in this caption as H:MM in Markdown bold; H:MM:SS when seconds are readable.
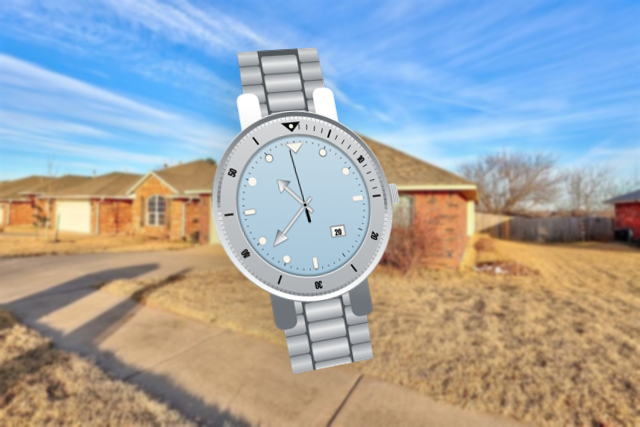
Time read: **10:37:59**
